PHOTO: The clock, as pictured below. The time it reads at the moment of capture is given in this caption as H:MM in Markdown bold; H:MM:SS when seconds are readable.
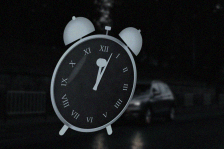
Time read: **12:03**
